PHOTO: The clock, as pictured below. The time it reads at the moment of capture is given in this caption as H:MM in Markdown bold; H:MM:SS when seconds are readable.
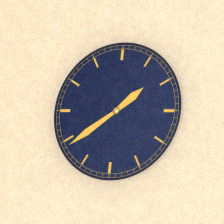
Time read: **1:39**
